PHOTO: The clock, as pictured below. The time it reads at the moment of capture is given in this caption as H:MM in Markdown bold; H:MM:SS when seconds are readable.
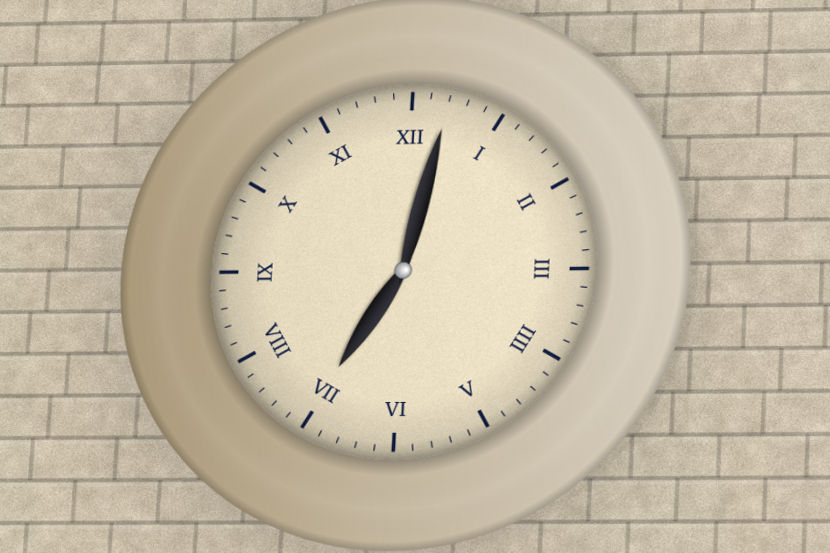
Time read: **7:02**
